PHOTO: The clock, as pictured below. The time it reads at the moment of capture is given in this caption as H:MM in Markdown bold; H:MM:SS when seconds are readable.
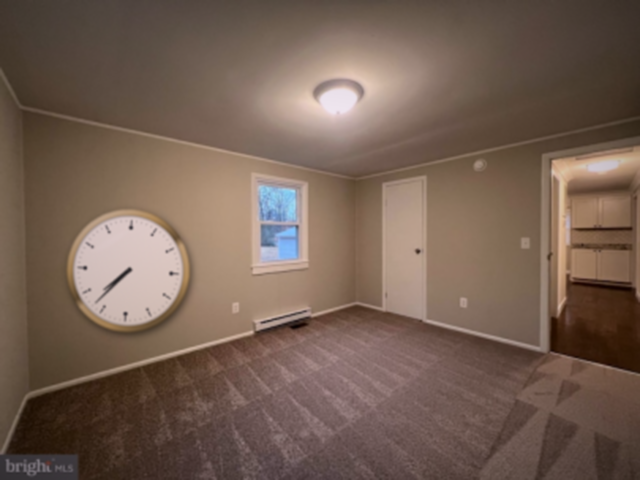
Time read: **7:37**
